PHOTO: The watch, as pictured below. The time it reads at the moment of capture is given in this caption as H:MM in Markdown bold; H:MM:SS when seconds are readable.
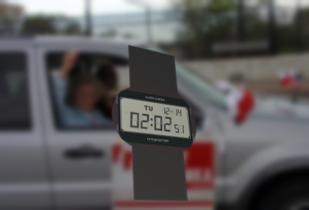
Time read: **2:02:51**
